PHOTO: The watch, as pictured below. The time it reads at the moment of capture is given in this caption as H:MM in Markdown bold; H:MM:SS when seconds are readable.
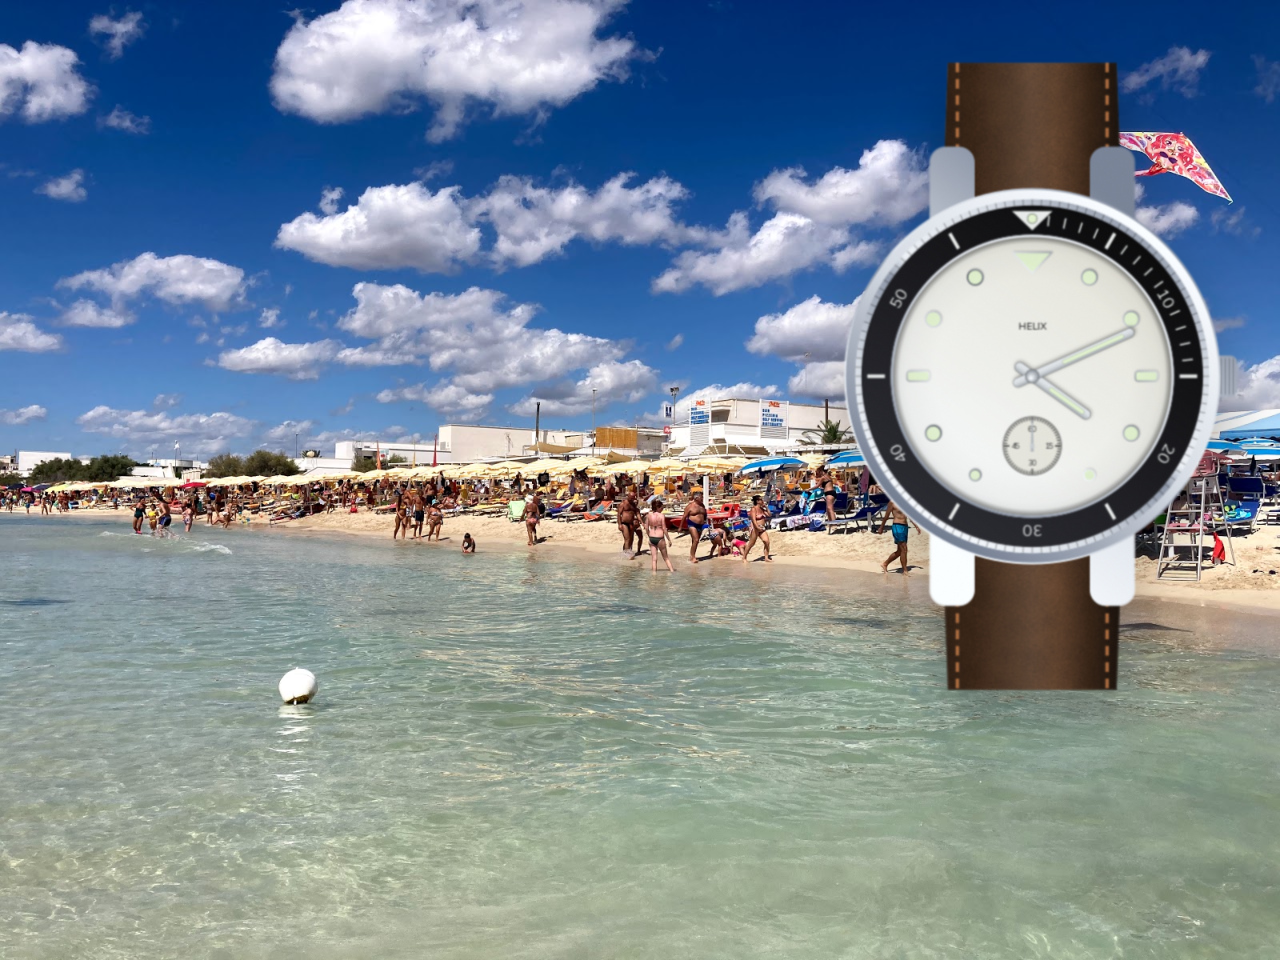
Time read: **4:11**
